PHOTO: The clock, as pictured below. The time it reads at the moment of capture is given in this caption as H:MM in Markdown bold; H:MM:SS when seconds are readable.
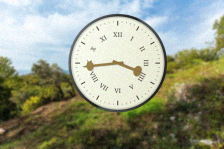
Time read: **3:44**
